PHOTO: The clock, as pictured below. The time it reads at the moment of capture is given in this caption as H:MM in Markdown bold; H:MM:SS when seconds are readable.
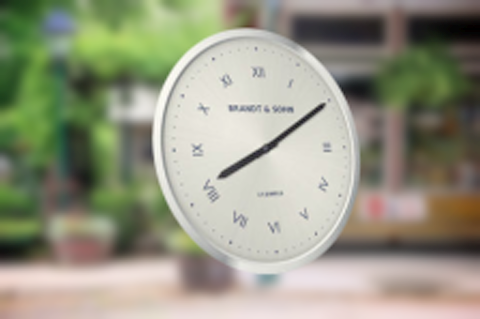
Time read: **8:10**
